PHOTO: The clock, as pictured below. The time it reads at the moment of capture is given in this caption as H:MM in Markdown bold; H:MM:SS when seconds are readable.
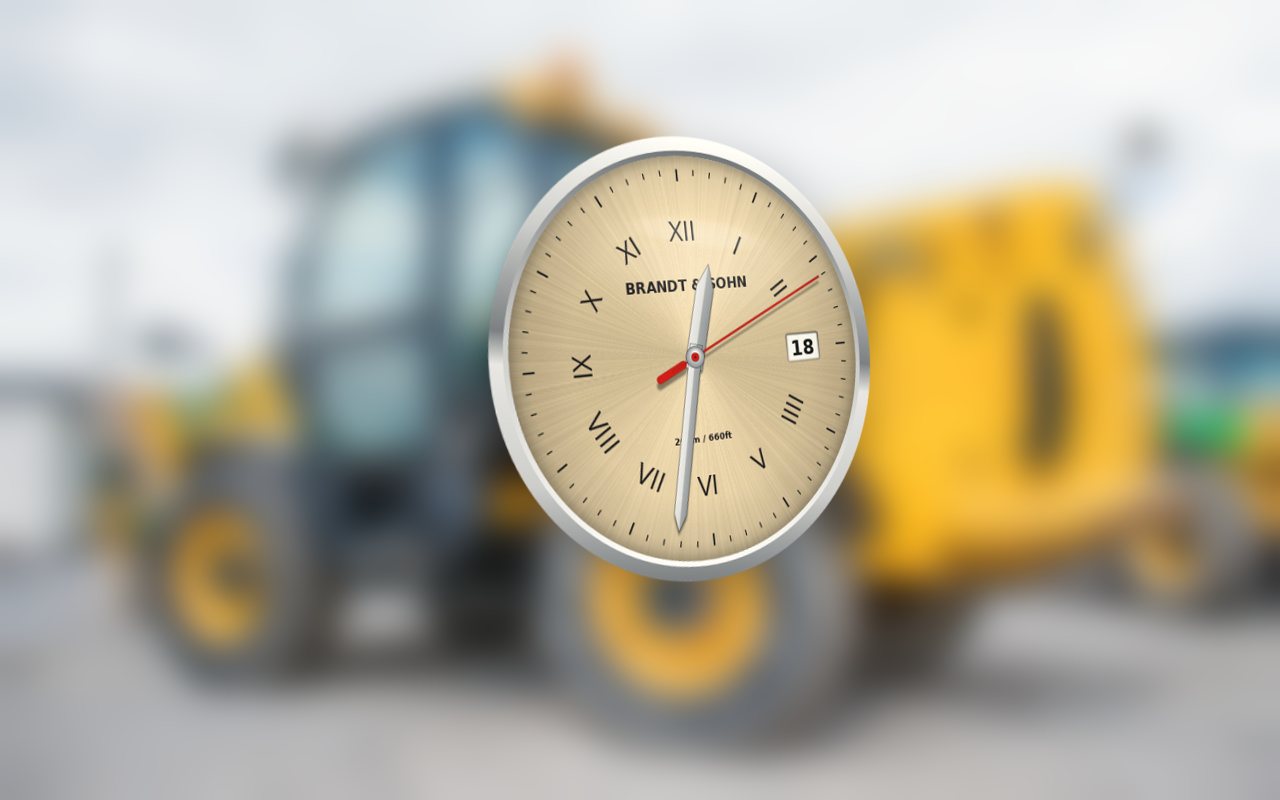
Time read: **12:32:11**
